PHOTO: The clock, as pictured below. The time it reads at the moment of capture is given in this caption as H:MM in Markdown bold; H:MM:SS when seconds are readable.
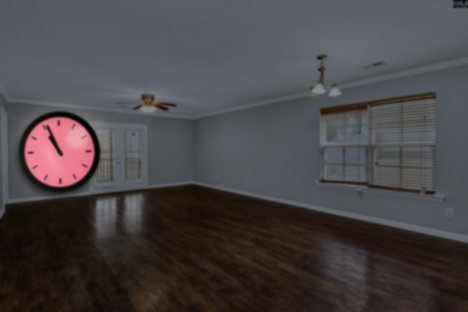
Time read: **10:56**
